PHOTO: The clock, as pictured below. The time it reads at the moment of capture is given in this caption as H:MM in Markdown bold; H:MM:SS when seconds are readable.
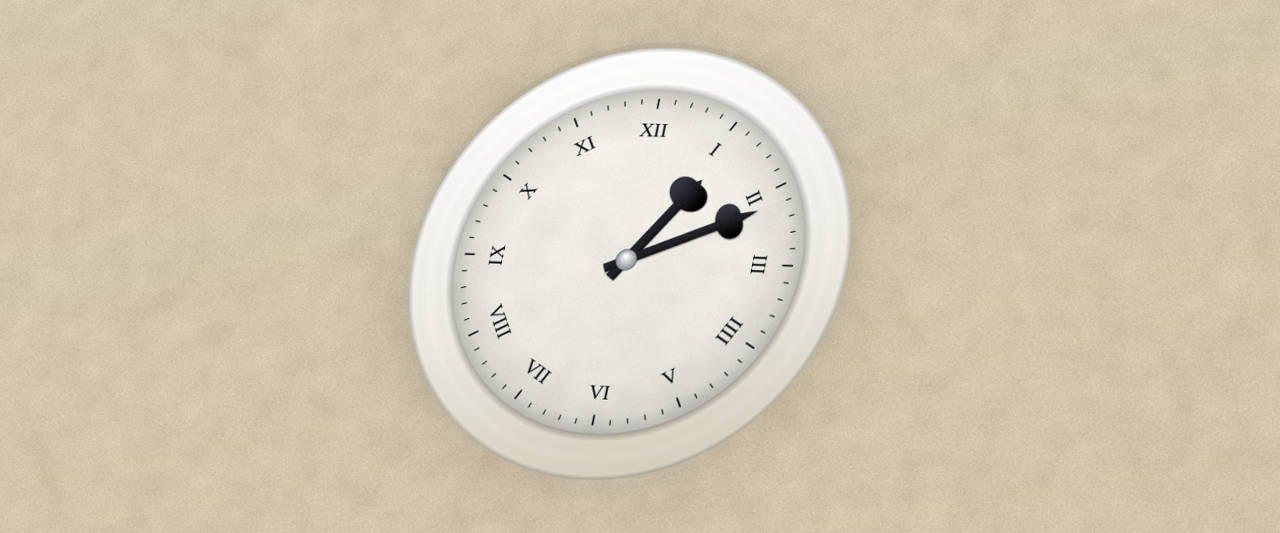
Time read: **1:11**
